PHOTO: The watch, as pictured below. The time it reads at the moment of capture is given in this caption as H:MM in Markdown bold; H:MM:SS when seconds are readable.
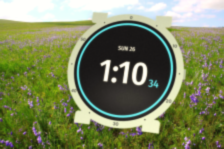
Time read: **1:10:34**
